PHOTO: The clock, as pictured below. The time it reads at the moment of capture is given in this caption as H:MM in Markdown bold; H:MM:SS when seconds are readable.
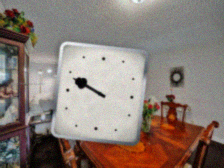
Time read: **9:49**
